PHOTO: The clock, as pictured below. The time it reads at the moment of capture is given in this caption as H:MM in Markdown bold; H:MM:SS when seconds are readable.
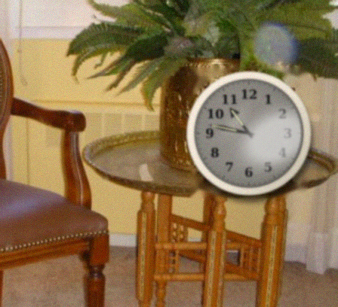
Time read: **10:47**
